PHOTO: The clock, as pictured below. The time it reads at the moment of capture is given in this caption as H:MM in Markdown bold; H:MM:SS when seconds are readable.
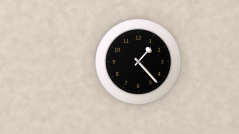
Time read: **1:23**
